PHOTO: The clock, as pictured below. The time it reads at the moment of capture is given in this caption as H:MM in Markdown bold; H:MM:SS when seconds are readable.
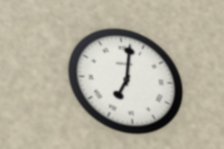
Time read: **7:02**
